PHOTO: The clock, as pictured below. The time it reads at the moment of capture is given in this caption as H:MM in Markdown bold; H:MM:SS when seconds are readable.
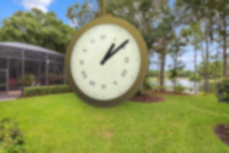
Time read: **1:09**
